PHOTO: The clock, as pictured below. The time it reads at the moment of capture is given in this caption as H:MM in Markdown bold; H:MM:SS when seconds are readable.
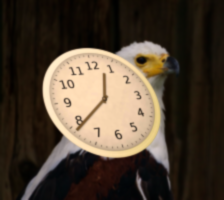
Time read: **12:39**
